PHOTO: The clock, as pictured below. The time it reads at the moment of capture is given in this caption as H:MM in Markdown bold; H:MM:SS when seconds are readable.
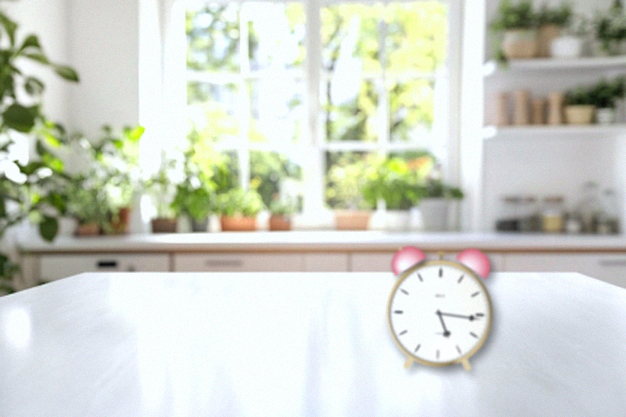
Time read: **5:16**
